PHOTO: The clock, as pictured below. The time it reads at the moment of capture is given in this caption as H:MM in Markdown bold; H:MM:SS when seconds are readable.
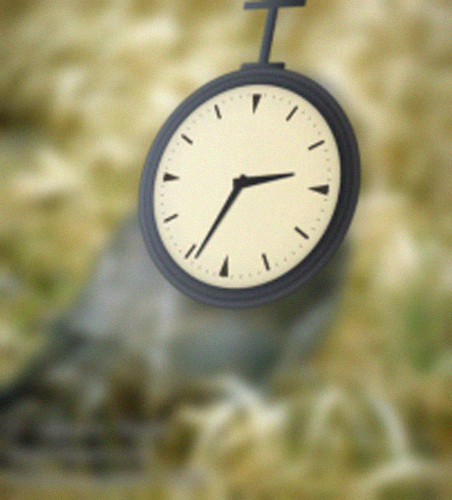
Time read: **2:34**
